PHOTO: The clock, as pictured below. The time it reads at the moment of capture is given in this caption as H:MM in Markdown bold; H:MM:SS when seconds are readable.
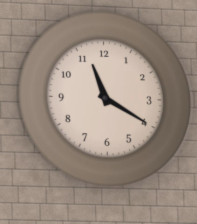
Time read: **11:20**
